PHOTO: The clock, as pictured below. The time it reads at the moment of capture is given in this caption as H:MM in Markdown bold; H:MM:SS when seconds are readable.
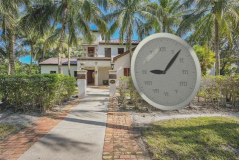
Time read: **9:07**
